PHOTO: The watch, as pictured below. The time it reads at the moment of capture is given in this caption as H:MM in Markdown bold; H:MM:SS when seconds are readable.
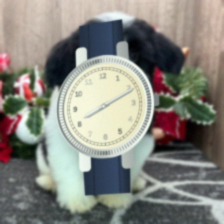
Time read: **8:11**
